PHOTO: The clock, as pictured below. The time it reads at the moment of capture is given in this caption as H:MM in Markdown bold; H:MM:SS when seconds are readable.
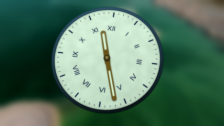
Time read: **11:27**
